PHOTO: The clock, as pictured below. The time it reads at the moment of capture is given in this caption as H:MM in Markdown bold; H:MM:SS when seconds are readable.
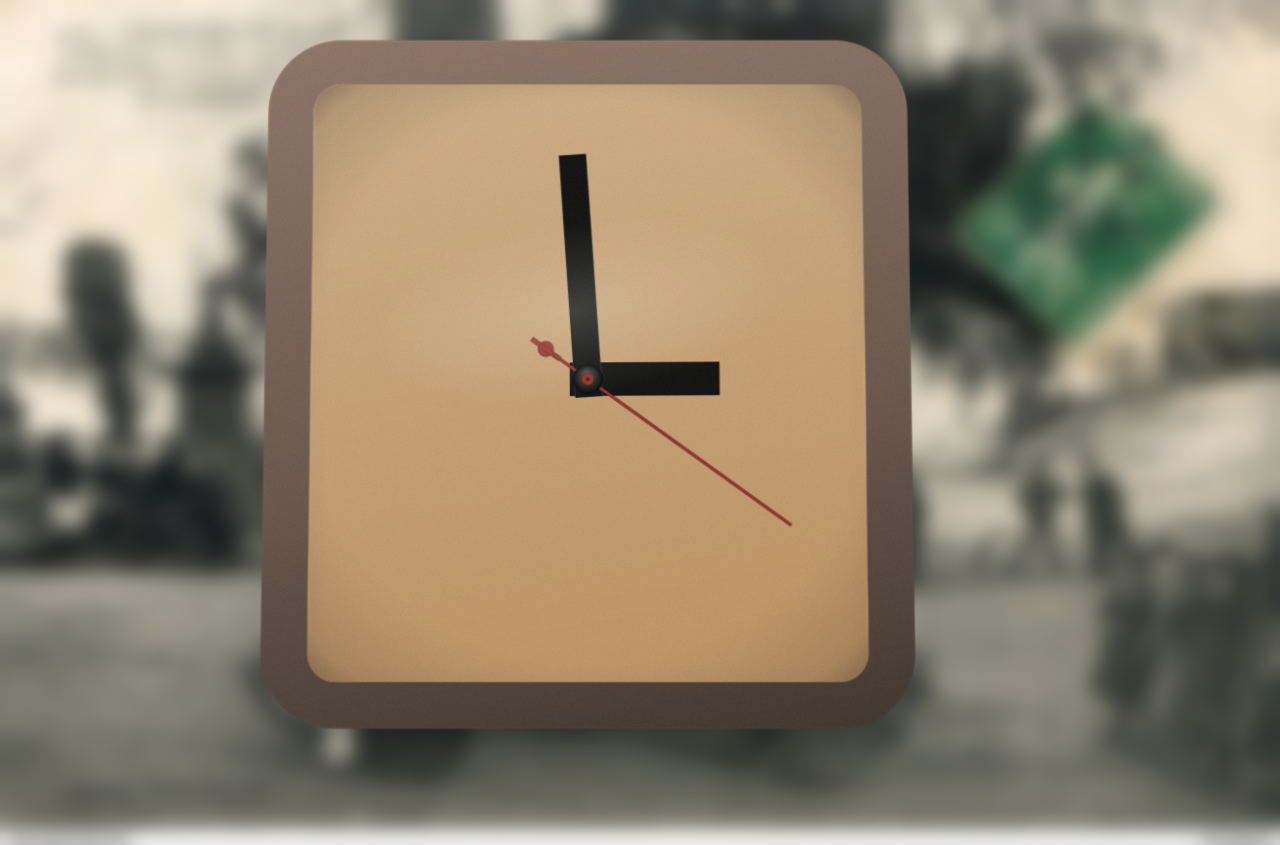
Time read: **2:59:21**
